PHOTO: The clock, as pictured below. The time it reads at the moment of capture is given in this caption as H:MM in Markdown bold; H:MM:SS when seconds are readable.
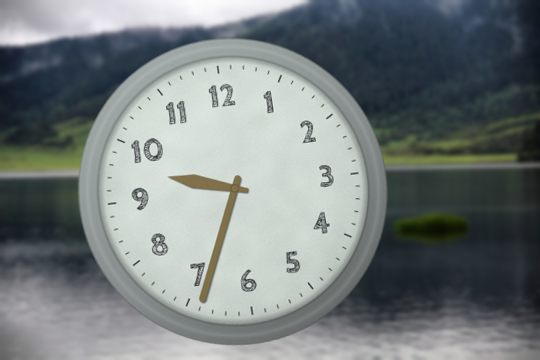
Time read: **9:34**
